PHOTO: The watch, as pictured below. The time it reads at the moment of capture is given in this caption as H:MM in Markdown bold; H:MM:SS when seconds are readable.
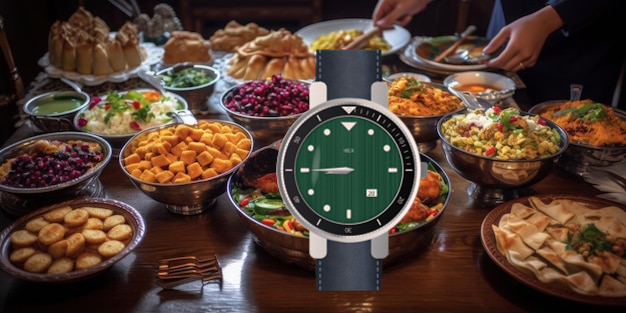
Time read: **8:45**
